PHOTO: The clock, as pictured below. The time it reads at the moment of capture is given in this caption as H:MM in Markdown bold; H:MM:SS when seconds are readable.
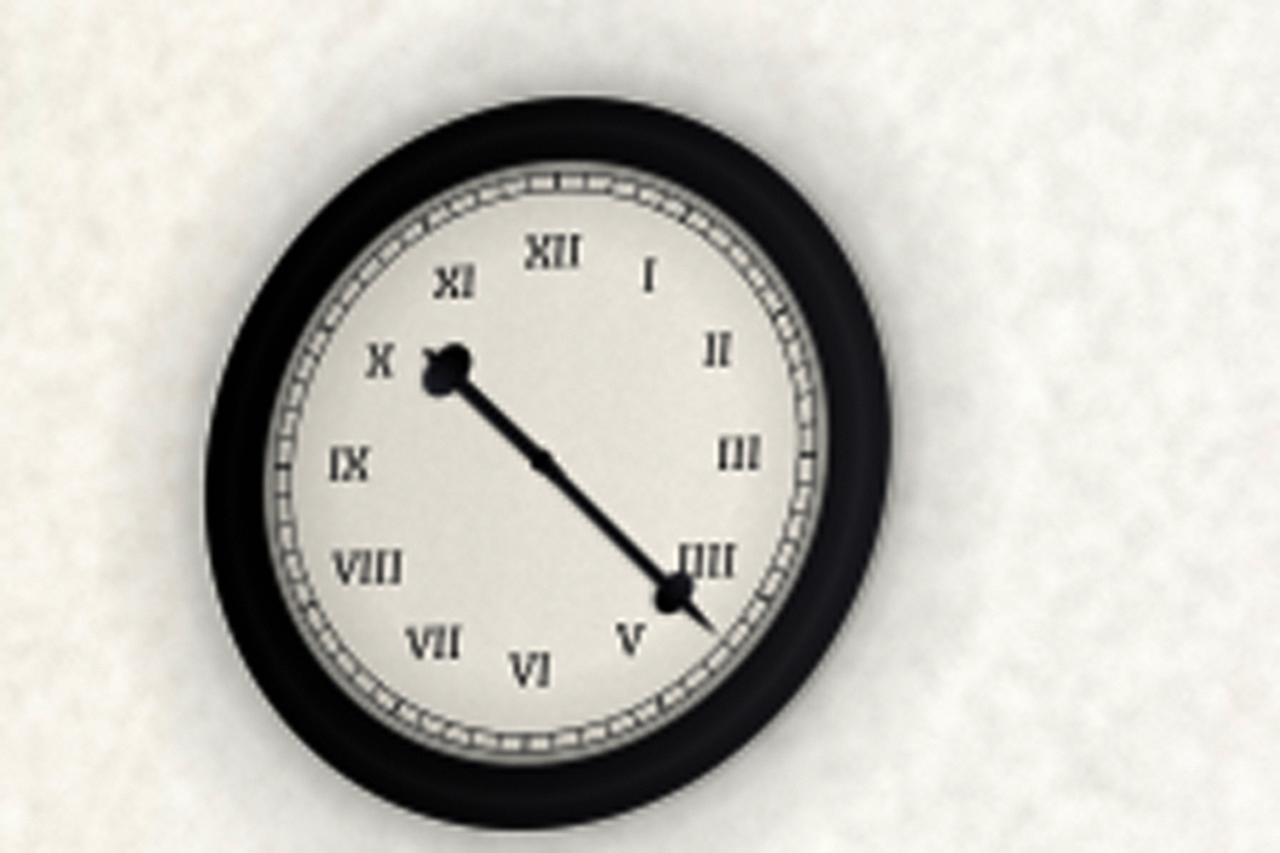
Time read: **10:22**
